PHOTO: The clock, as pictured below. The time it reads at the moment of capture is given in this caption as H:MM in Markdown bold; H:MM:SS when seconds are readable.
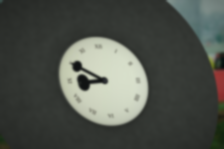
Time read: **8:50**
